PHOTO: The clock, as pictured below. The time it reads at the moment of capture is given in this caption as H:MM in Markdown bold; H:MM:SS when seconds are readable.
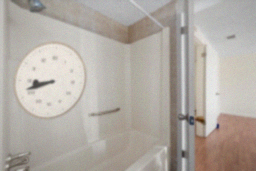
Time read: **8:42**
